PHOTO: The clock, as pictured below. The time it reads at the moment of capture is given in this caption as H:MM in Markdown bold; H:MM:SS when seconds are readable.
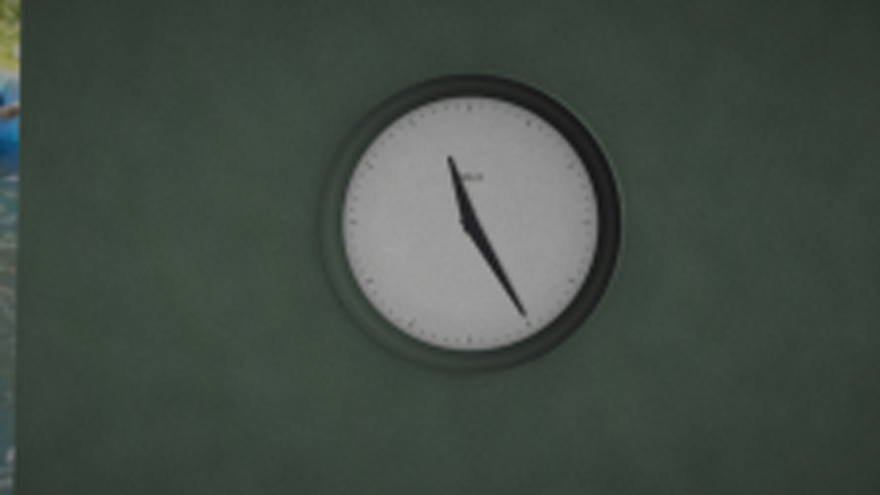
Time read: **11:25**
